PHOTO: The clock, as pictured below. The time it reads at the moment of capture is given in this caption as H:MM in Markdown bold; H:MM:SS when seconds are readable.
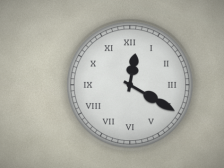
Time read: **12:20**
